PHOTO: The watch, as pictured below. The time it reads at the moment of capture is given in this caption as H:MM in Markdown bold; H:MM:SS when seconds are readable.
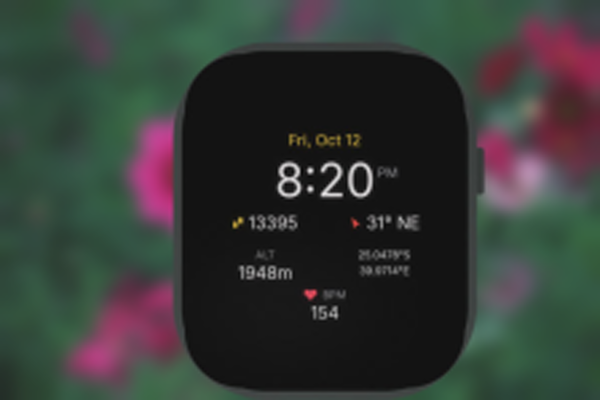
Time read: **8:20**
